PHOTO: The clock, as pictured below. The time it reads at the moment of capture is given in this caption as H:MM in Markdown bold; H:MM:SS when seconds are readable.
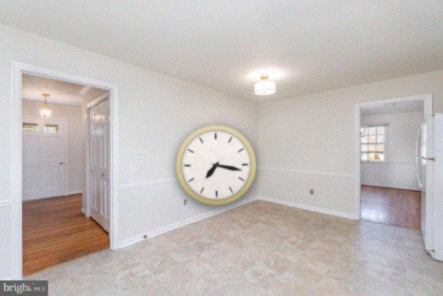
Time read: **7:17**
